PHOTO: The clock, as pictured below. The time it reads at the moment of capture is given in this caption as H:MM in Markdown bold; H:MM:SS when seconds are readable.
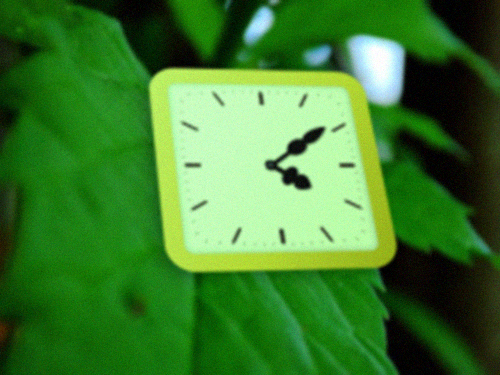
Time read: **4:09**
